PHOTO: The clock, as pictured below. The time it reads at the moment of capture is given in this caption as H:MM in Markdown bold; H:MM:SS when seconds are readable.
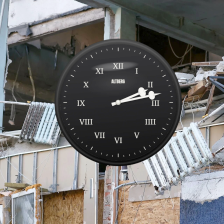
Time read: **2:13**
